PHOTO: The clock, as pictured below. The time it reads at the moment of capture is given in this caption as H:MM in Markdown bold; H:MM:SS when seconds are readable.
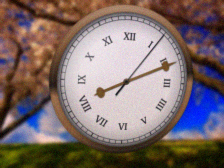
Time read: **8:11:06**
